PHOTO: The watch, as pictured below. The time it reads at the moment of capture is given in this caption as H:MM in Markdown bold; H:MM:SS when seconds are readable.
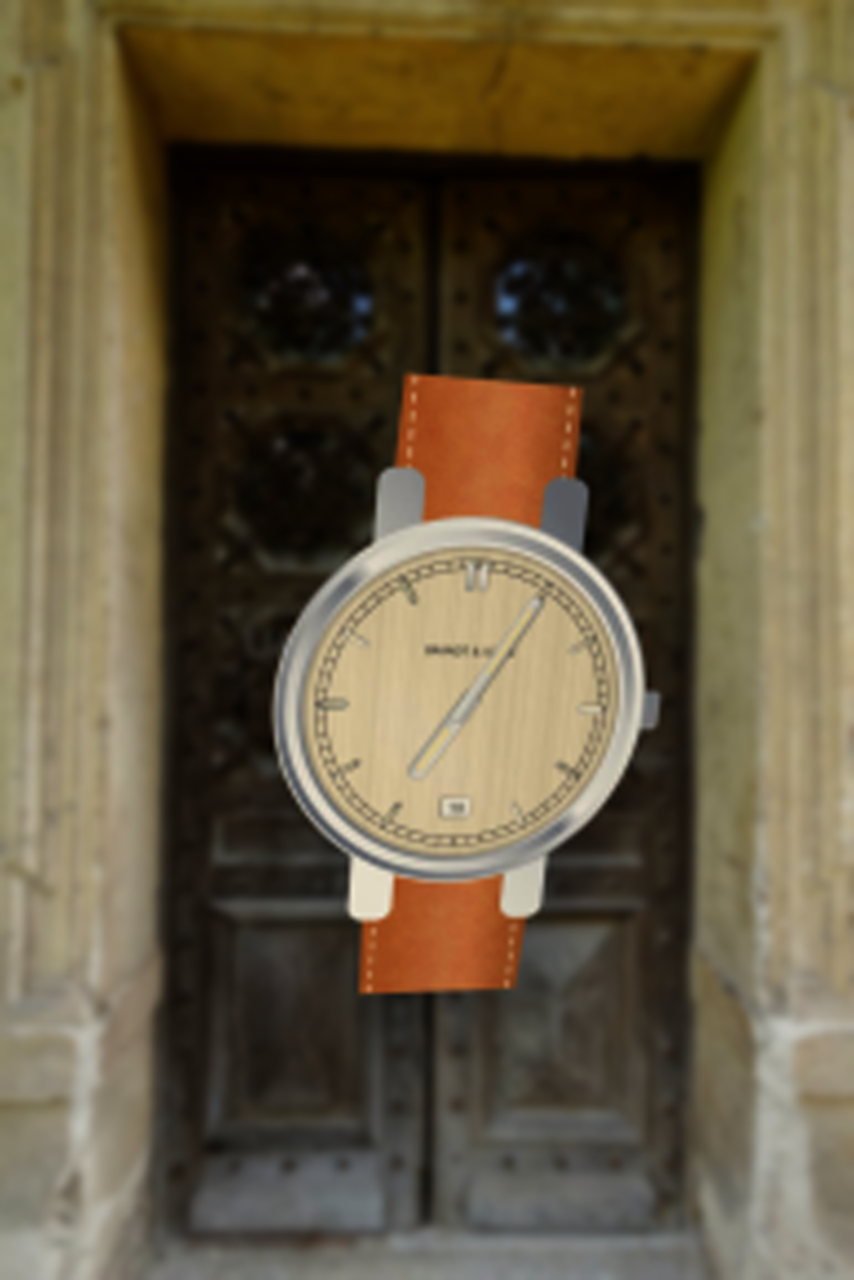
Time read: **7:05**
